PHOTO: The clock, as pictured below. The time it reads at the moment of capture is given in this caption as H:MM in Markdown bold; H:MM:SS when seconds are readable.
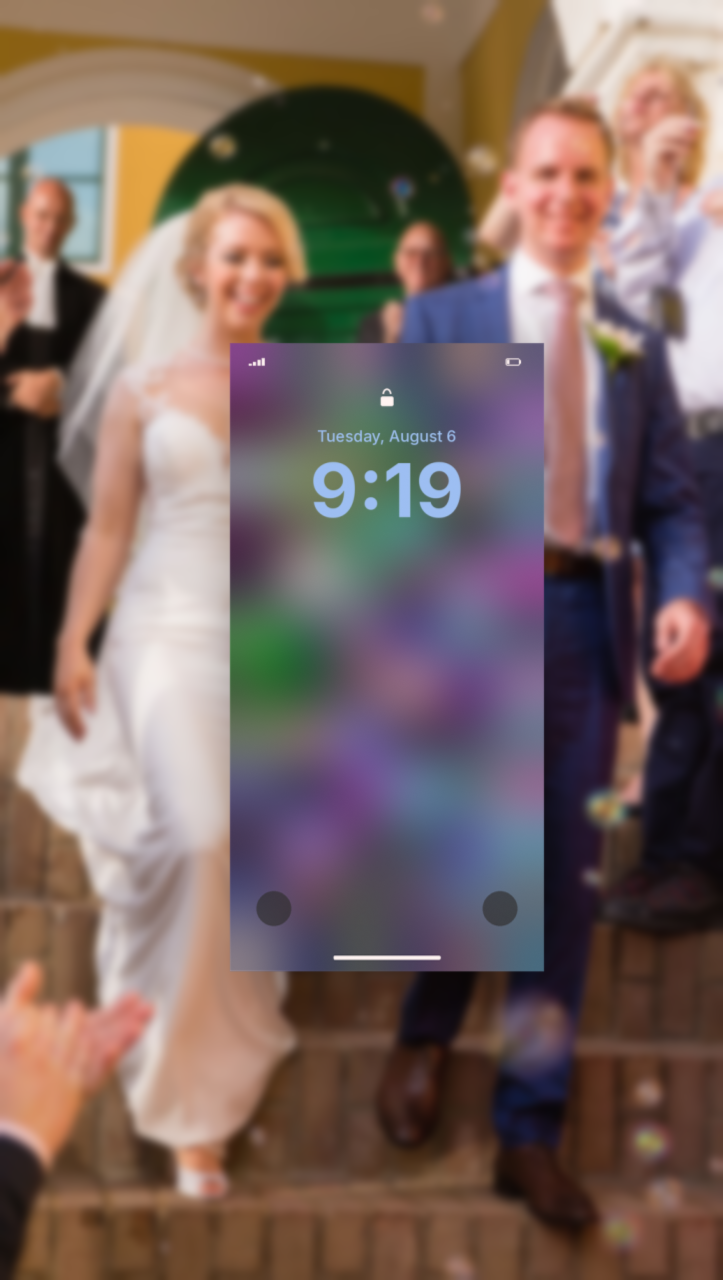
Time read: **9:19**
